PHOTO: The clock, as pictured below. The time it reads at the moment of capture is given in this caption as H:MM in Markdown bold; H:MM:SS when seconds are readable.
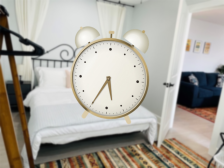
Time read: **5:35**
